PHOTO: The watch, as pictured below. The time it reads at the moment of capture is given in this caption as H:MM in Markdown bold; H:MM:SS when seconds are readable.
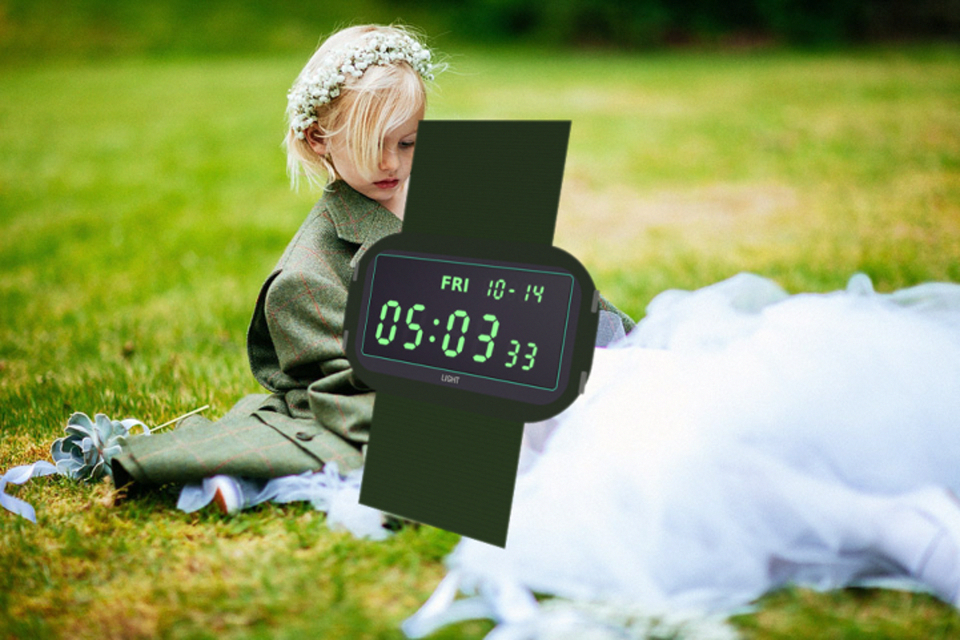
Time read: **5:03:33**
